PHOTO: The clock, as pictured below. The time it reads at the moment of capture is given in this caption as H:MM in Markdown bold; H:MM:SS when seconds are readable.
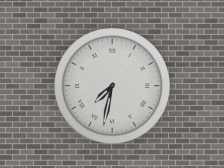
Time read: **7:32**
